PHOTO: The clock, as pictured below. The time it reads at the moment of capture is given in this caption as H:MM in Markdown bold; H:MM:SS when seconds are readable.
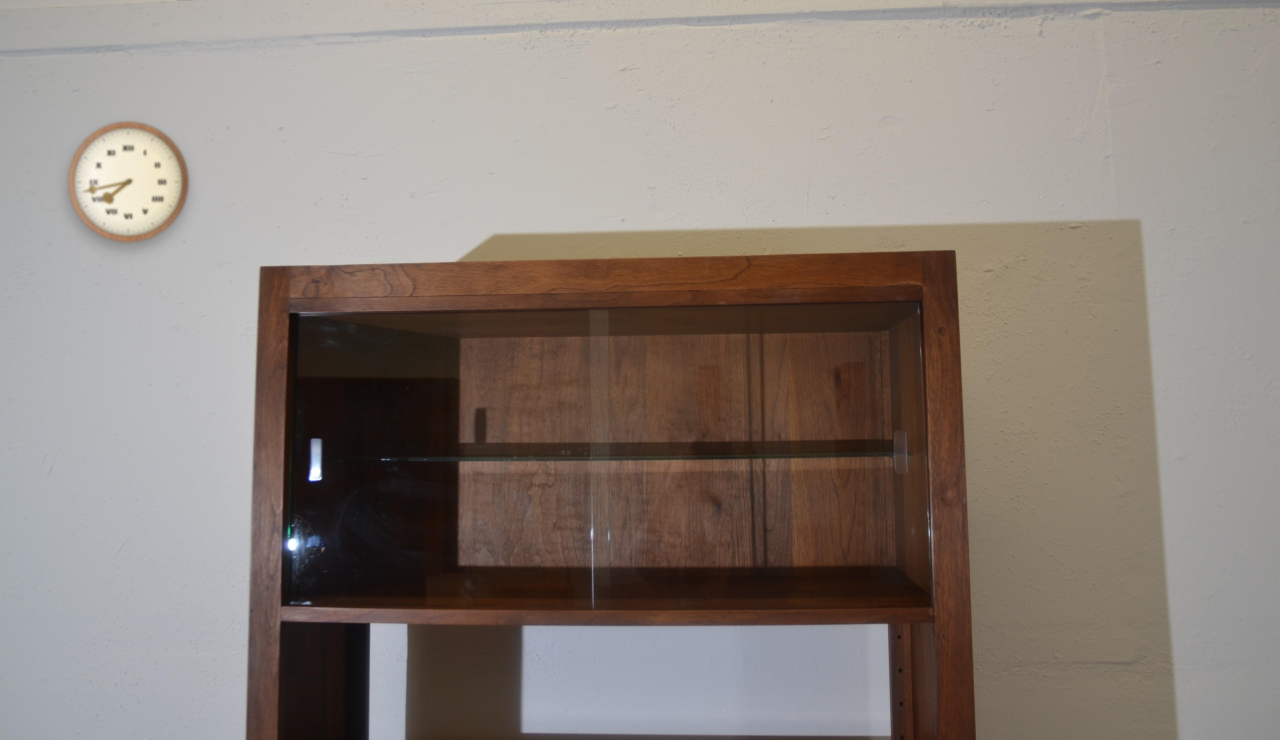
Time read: **7:43**
